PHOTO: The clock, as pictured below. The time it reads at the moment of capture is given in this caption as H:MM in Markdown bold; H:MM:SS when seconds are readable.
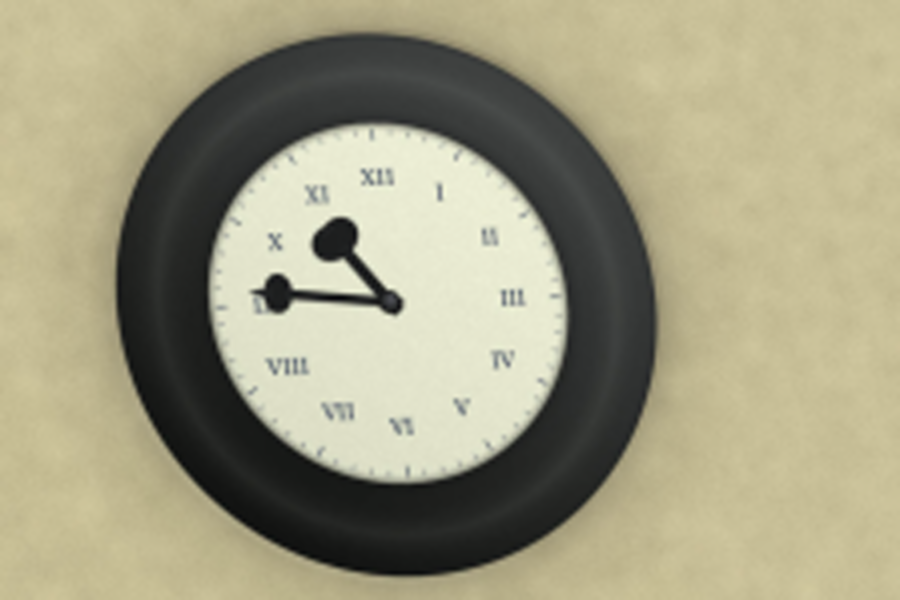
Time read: **10:46**
